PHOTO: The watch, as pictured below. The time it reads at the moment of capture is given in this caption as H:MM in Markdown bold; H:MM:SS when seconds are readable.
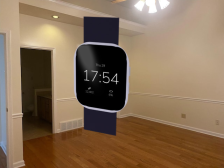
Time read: **17:54**
